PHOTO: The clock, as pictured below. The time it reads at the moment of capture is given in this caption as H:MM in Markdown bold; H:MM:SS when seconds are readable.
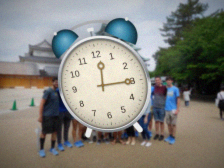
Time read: **12:15**
